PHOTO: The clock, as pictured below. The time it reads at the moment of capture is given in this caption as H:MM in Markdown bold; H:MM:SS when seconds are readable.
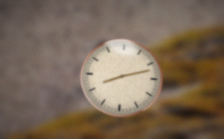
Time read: **8:12**
